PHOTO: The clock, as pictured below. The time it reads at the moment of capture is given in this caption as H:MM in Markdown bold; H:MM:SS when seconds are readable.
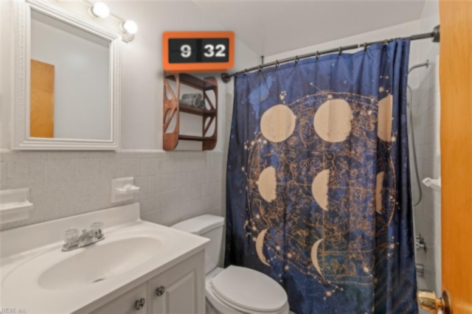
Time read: **9:32**
